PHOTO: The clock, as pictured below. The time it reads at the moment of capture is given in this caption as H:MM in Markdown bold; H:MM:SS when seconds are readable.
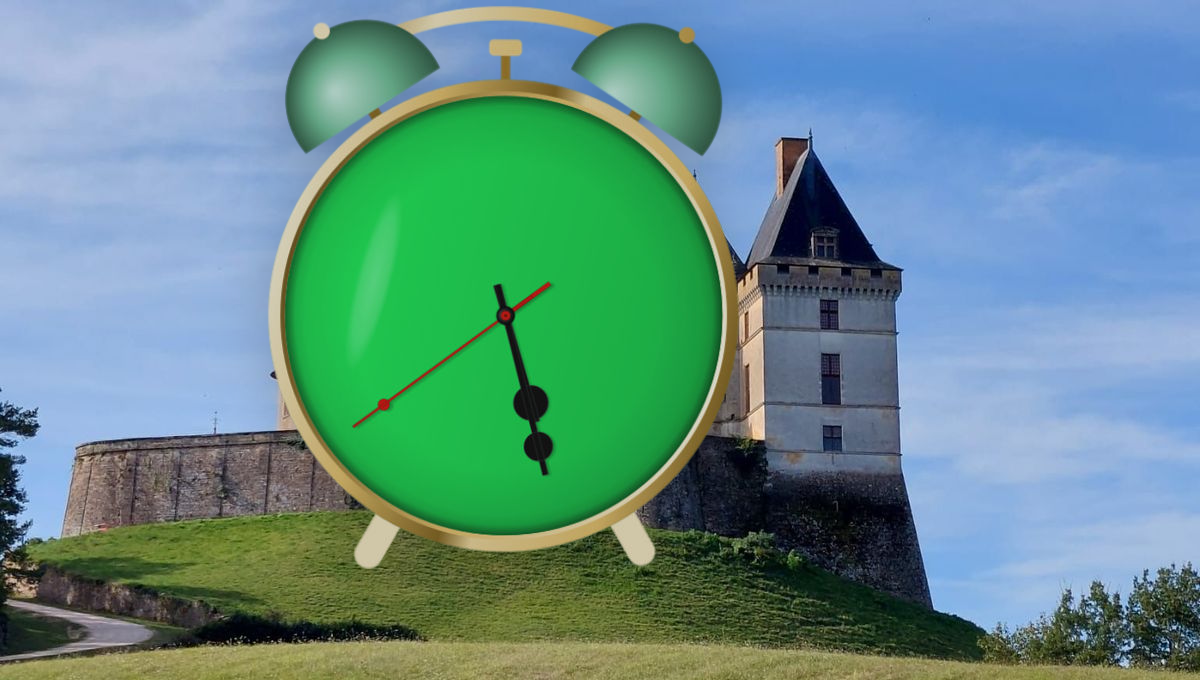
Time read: **5:27:39**
